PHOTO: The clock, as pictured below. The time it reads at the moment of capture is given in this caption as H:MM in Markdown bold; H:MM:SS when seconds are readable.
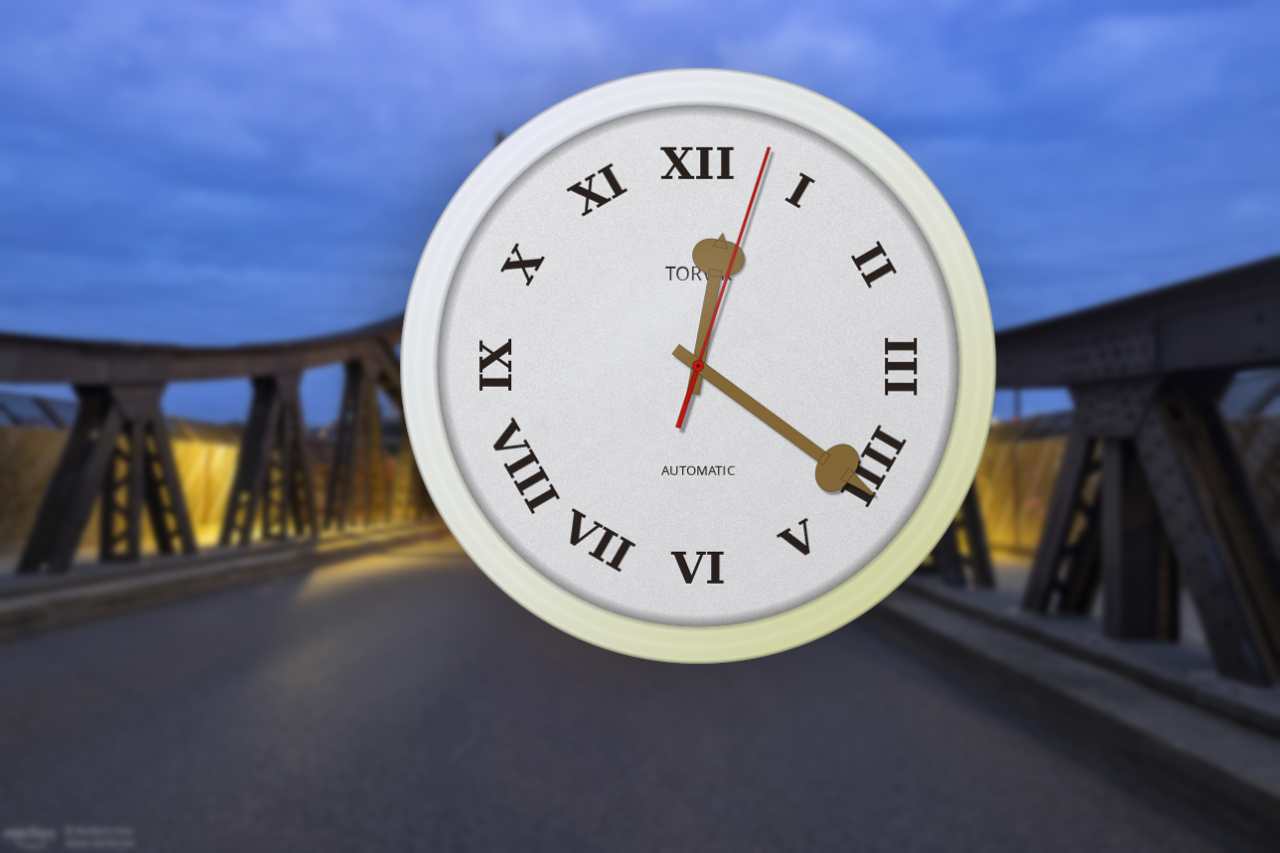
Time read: **12:21:03**
